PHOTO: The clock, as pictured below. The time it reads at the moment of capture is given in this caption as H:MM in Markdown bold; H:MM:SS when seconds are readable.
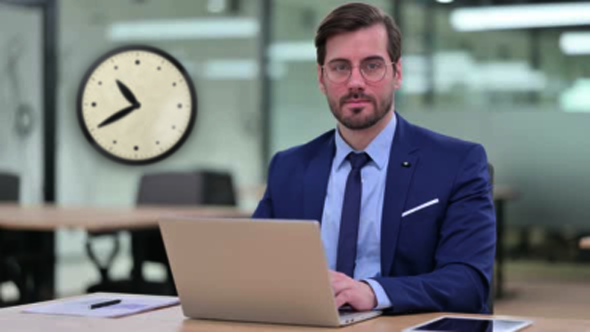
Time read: **10:40**
